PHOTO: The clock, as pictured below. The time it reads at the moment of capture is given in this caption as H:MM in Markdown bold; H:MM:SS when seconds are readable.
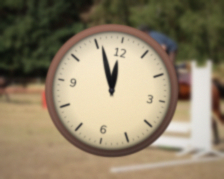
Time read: **11:56**
